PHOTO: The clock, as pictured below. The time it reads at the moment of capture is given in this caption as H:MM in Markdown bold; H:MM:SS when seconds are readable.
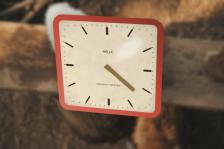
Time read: **4:22**
